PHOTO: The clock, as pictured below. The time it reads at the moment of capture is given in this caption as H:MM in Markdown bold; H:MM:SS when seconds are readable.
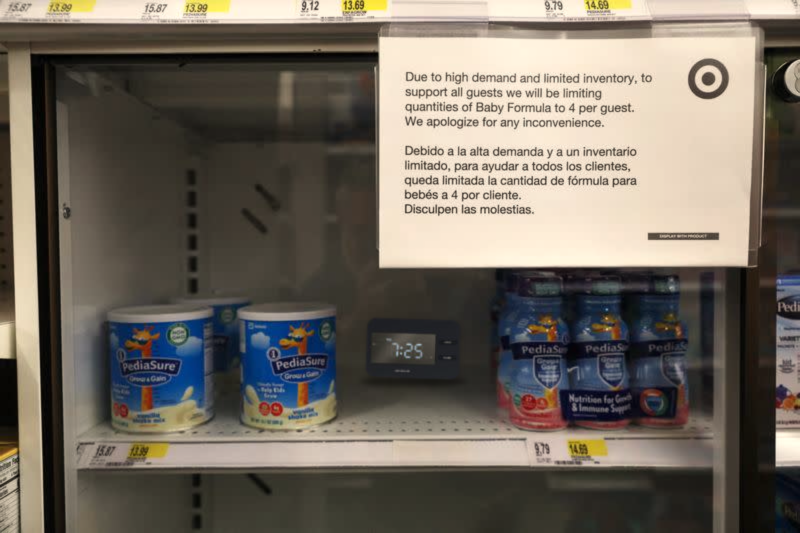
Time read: **7:25**
